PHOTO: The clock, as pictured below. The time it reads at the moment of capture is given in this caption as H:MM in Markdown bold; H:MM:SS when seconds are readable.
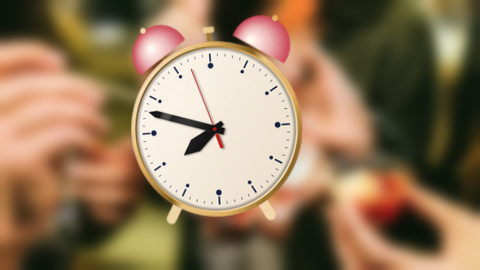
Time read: **7:47:57**
